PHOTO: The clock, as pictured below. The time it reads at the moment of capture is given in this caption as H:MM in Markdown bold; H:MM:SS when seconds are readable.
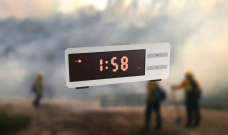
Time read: **1:58**
